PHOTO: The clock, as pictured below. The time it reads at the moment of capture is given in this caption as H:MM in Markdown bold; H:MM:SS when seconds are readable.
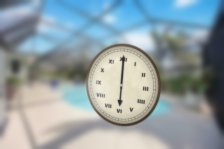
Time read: **6:00**
